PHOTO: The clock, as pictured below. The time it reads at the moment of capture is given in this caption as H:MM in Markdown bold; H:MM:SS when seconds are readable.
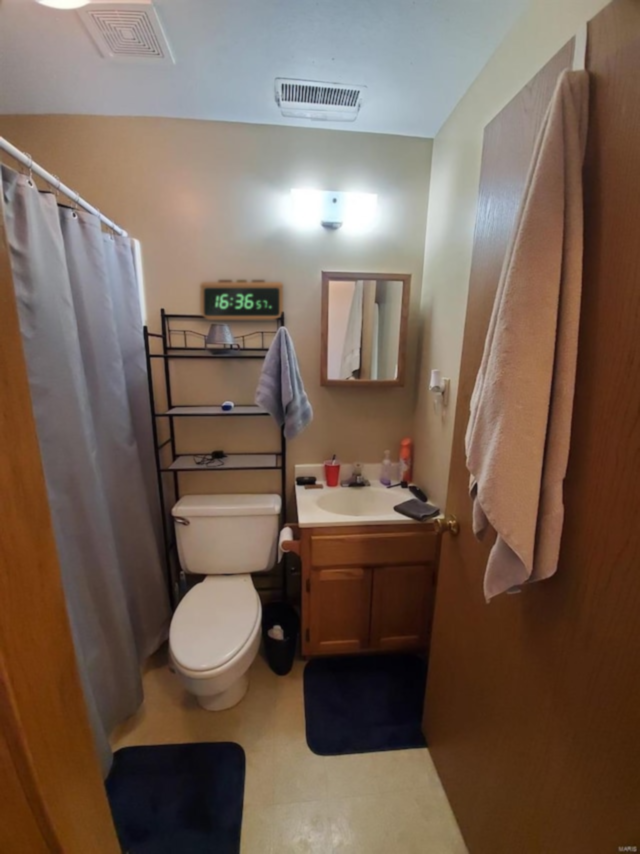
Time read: **16:36**
